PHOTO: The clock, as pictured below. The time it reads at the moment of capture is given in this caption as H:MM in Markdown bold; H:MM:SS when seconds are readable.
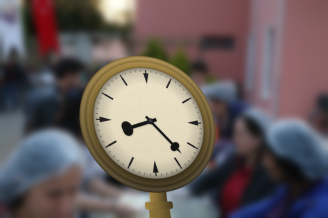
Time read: **8:23**
